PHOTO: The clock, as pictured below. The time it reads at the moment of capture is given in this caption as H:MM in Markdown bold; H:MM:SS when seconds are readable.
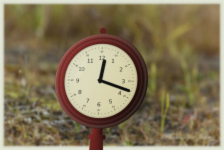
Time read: **12:18**
